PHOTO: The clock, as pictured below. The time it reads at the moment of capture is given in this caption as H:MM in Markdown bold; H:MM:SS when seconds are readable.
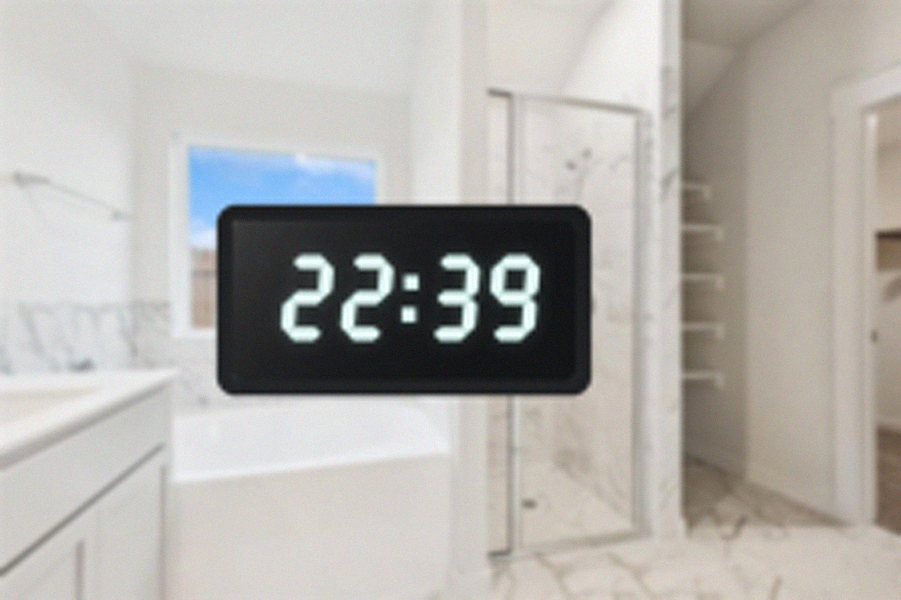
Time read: **22:39**
